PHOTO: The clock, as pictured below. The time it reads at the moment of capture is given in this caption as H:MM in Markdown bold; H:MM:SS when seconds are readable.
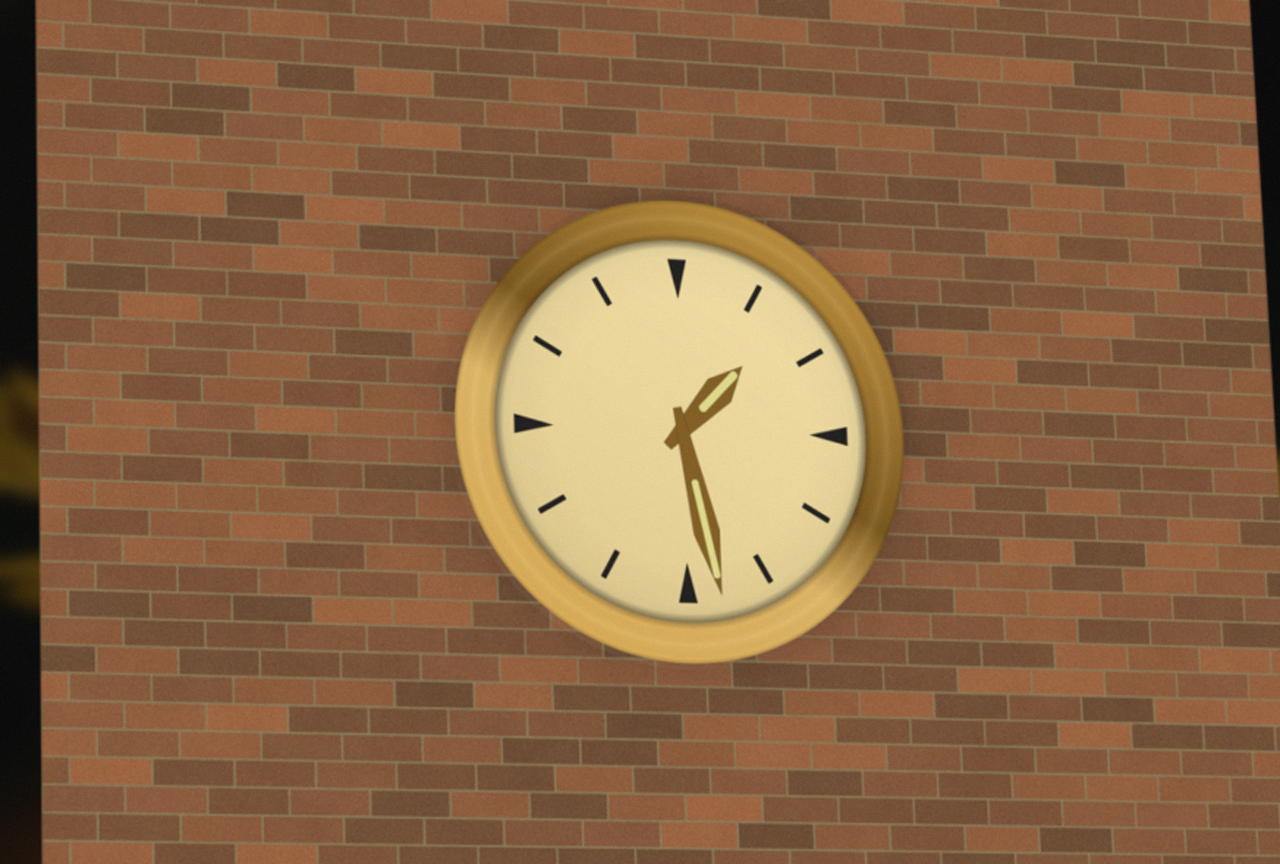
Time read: **1:28**
